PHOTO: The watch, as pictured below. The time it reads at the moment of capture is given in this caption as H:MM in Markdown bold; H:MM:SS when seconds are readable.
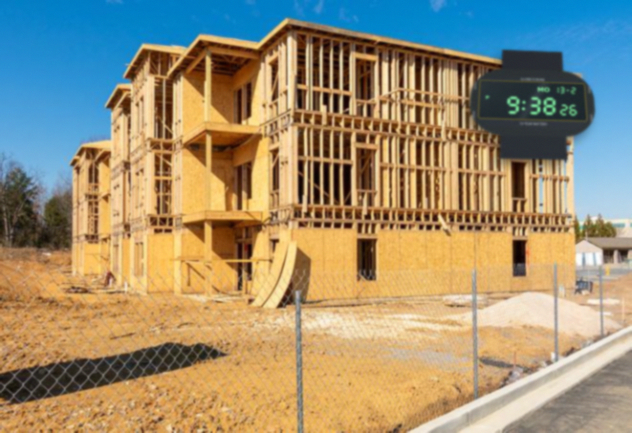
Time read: **9:38:26**
